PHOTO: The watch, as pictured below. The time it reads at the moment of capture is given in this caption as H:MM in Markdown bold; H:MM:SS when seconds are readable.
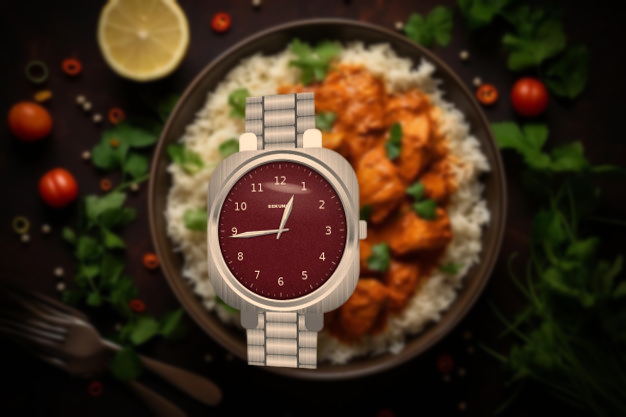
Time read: **12:44**
